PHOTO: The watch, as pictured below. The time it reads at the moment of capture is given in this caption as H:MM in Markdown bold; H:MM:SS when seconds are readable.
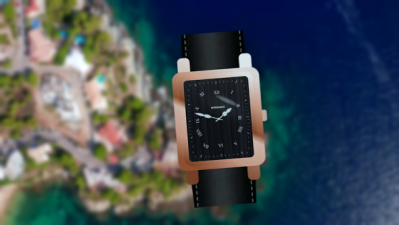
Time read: **1:48**
